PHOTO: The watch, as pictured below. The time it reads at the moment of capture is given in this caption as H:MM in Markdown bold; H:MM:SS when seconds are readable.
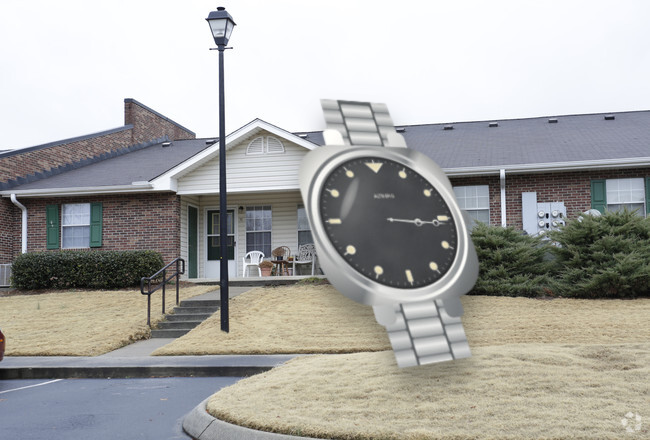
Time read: **3:16**
